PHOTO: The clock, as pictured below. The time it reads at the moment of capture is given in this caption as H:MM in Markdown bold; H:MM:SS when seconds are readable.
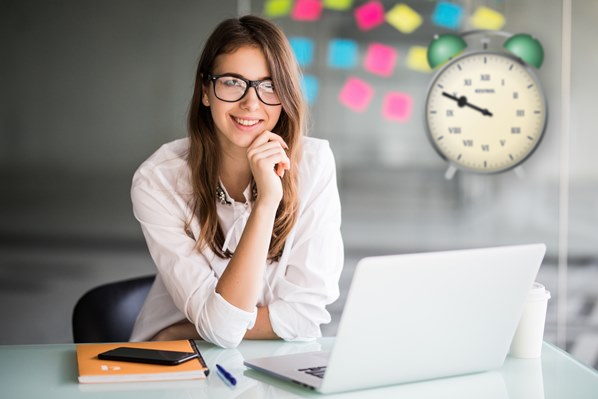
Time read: **9:49**
